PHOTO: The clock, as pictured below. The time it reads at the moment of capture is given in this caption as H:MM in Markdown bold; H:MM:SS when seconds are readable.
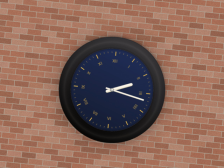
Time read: **2:17**
